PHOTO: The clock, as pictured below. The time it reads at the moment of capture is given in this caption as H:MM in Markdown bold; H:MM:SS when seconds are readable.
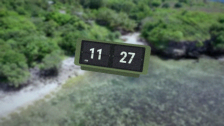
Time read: **11:27**
